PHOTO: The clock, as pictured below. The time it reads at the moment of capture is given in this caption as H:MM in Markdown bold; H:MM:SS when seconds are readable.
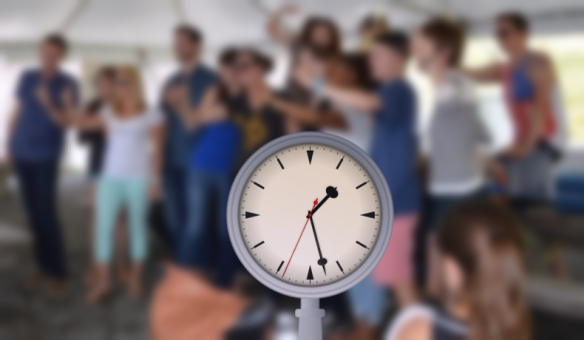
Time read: **1:27:34**
